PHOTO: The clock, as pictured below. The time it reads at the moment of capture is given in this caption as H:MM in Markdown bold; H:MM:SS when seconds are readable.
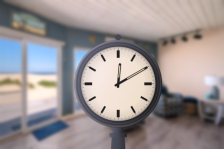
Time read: **12:10**
